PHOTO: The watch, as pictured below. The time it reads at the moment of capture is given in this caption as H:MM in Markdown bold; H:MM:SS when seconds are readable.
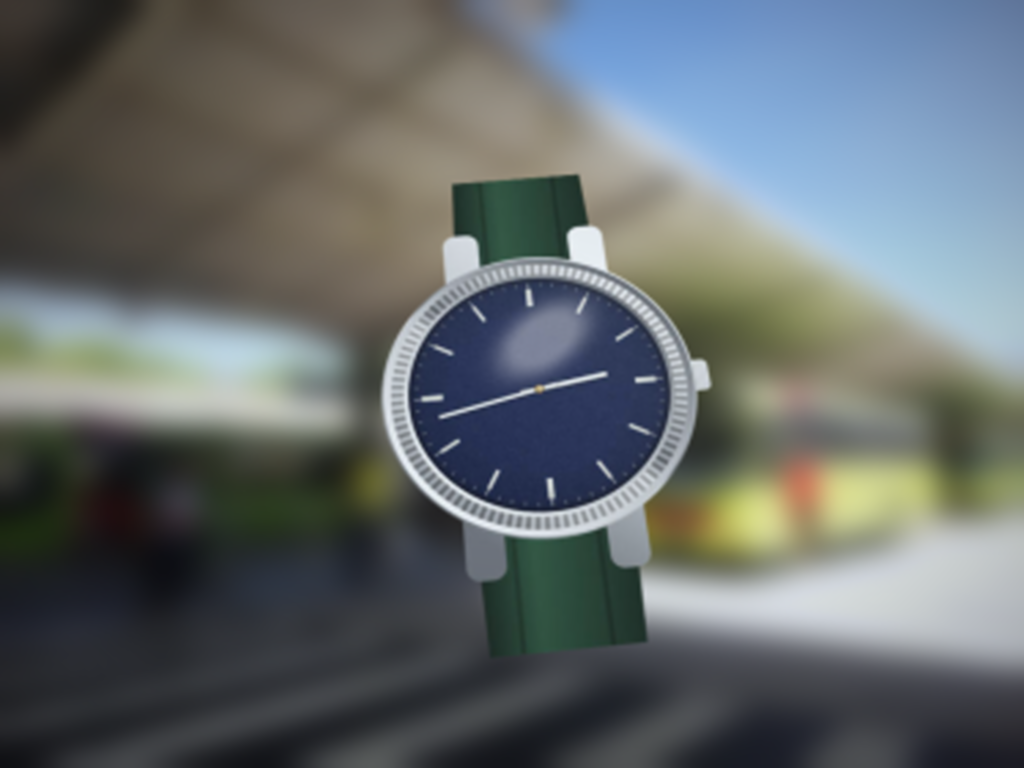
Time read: **2:43**
